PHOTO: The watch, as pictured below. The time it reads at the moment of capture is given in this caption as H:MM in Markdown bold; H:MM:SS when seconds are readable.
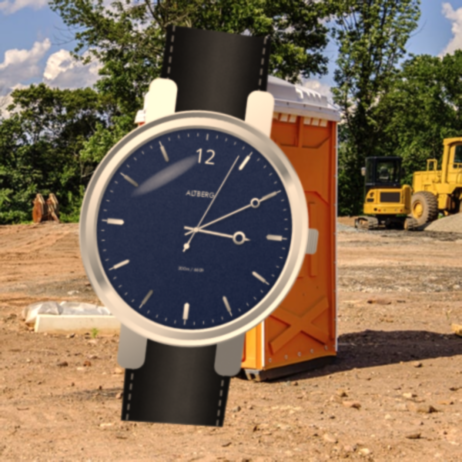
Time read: **3:10:04**
